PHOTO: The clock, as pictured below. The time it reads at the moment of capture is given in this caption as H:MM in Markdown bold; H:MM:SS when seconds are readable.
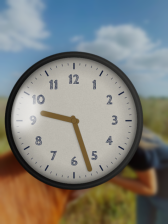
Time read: **9:27**
